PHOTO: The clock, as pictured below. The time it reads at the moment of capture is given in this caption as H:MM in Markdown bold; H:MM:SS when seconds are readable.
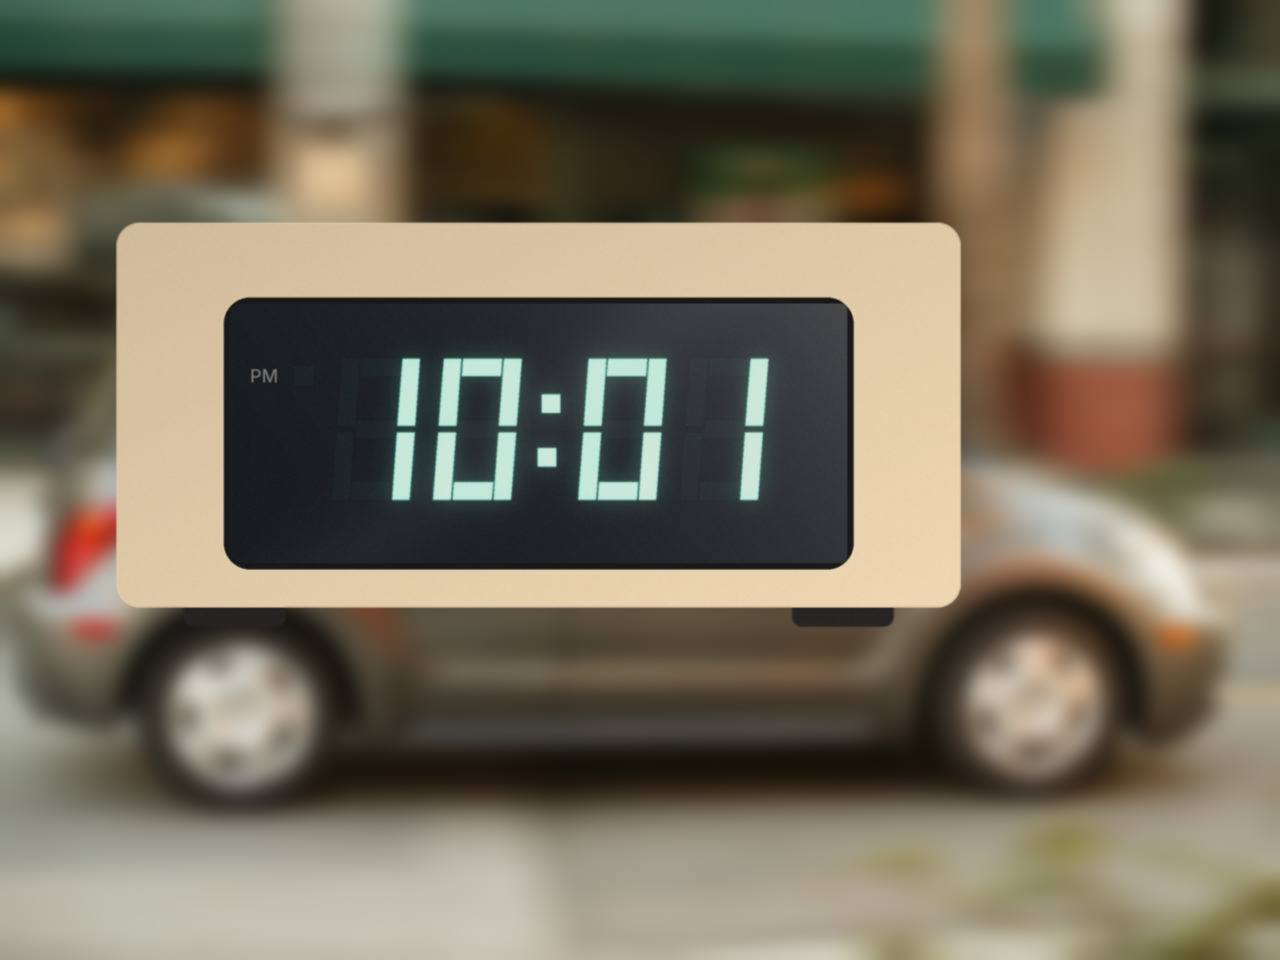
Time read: **10:01**
